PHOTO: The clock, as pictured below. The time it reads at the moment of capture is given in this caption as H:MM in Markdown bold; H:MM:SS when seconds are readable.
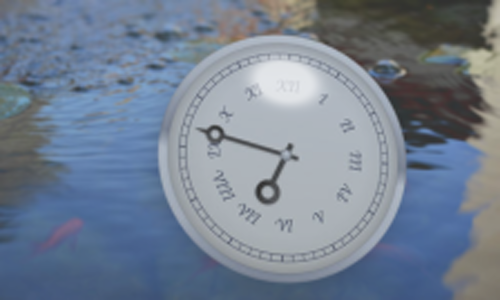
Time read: **6:47**
